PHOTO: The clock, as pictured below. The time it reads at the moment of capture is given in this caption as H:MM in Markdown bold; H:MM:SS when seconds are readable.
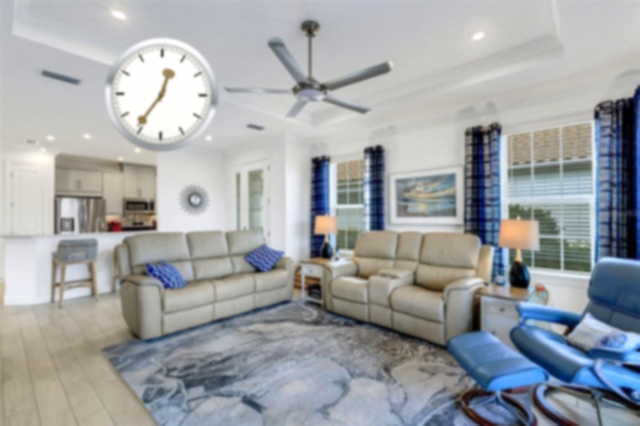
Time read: **12:36**
